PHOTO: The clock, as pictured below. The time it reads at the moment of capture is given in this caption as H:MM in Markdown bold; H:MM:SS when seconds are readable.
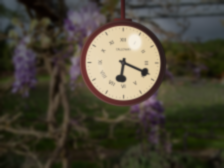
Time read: **6:19**
